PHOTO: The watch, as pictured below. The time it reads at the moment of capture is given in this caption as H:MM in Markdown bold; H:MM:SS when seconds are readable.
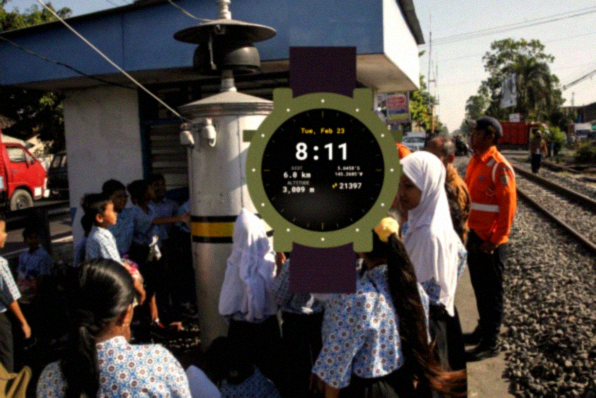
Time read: **8:11**
